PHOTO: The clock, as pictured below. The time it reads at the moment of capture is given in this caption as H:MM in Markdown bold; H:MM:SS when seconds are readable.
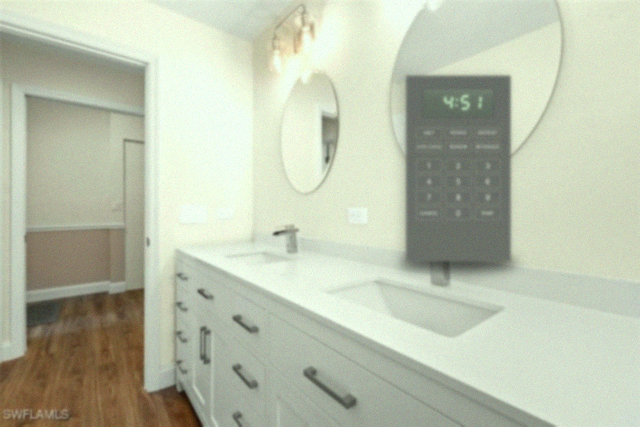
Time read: **4:51**
